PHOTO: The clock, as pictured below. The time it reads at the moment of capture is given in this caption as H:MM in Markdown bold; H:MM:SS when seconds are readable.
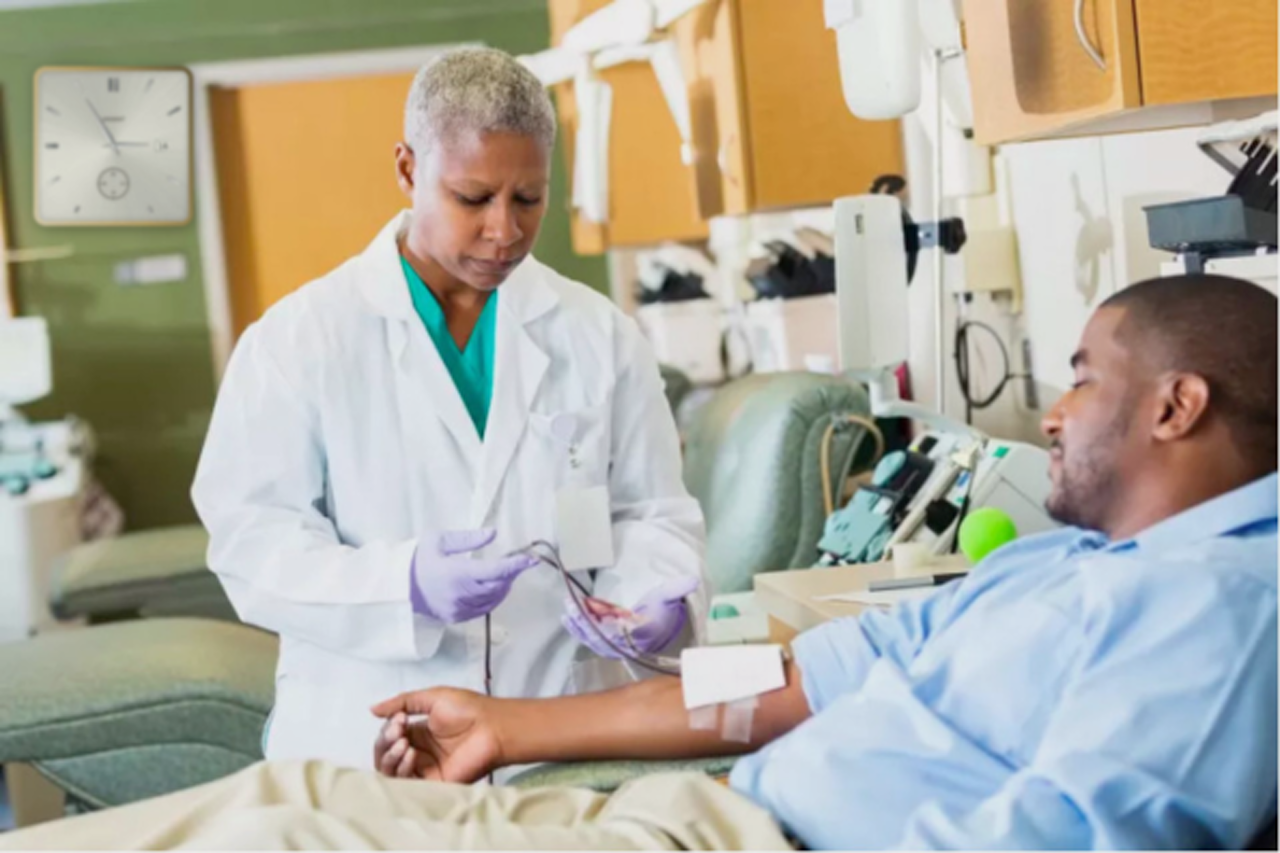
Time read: **2:55**
